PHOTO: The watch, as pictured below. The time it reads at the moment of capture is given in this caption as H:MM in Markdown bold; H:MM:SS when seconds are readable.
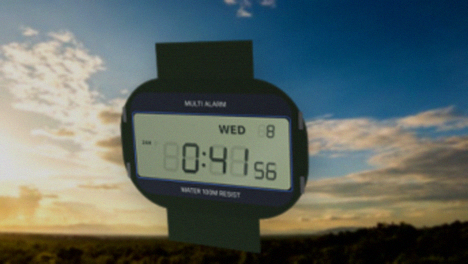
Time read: **0:41:56**
